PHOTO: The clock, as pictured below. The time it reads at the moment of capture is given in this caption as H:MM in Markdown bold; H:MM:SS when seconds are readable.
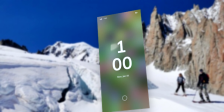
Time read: **1:00**
